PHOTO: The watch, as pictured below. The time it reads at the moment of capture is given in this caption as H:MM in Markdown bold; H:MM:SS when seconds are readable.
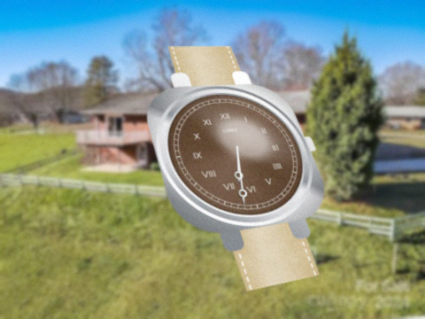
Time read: **6:32**
